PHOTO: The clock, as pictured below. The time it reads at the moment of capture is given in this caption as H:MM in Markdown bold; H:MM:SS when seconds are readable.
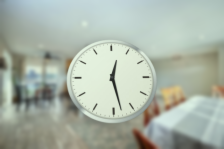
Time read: **12:28**
